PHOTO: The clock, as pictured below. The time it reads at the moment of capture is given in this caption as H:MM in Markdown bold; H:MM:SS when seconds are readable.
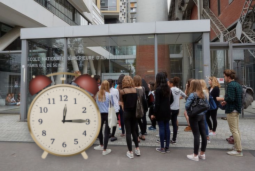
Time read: **12:15**
